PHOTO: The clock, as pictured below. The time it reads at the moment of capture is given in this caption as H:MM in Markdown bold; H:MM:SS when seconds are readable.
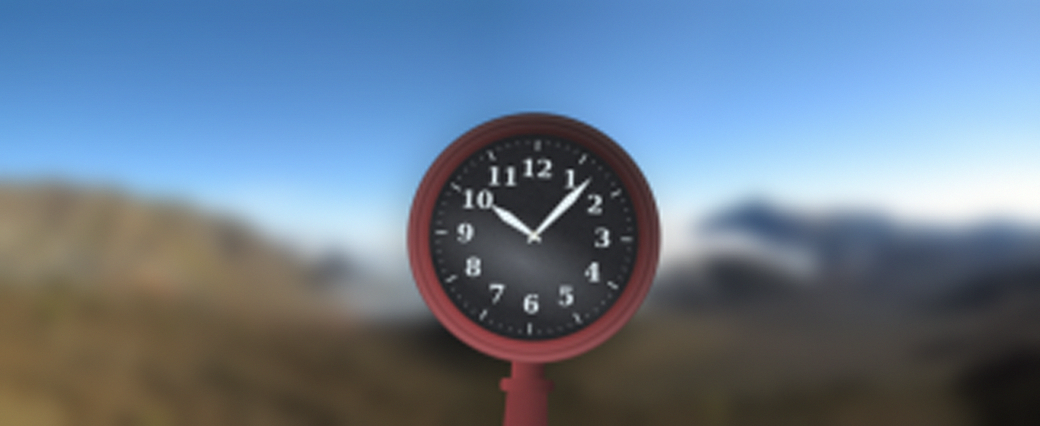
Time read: **10:07**
